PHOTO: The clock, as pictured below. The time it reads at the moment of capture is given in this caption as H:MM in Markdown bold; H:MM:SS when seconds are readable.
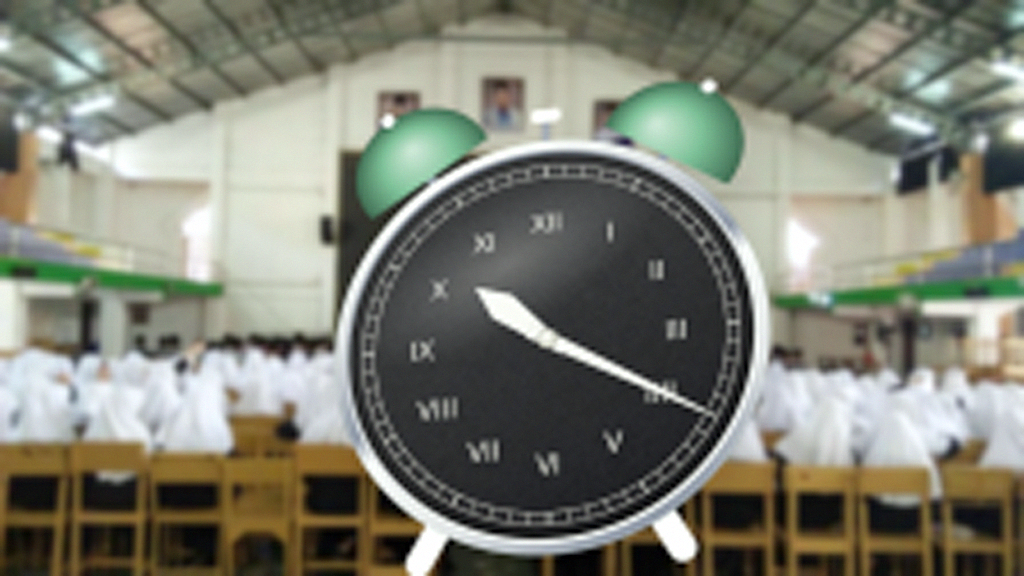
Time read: **10:20**
